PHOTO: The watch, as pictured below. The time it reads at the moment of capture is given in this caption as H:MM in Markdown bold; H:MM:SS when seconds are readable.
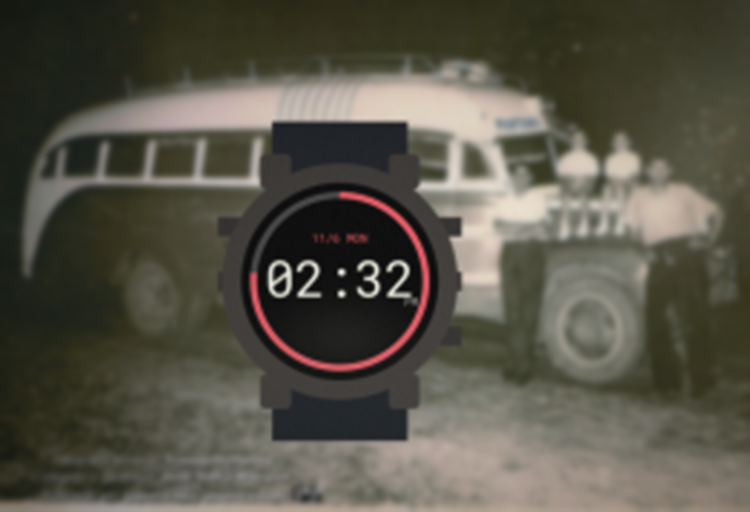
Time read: **2:32**
